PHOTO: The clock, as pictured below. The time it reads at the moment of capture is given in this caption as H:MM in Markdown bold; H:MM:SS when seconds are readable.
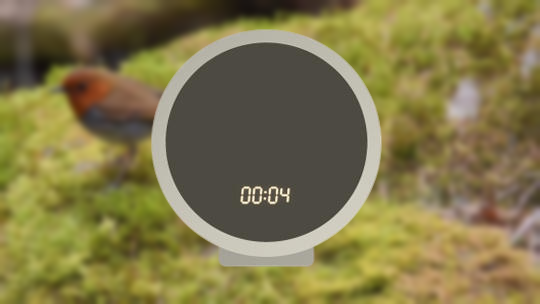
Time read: **0:04**
